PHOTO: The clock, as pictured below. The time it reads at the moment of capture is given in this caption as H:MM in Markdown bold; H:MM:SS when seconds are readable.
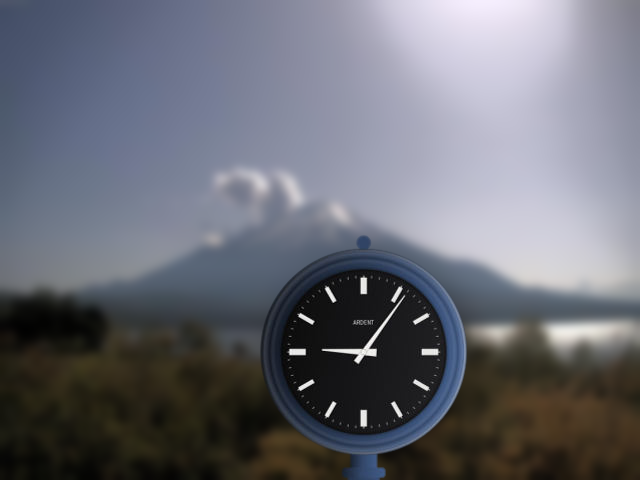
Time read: **9:06**
